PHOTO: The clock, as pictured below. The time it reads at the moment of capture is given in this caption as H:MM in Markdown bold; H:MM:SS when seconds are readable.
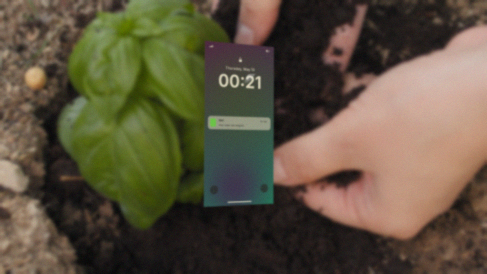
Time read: **0:21**
